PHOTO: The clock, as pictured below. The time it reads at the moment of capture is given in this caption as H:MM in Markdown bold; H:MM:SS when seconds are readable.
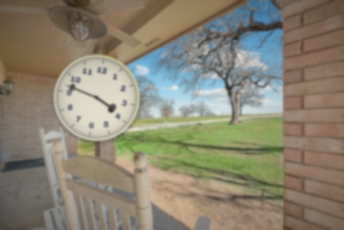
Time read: **3:47**
